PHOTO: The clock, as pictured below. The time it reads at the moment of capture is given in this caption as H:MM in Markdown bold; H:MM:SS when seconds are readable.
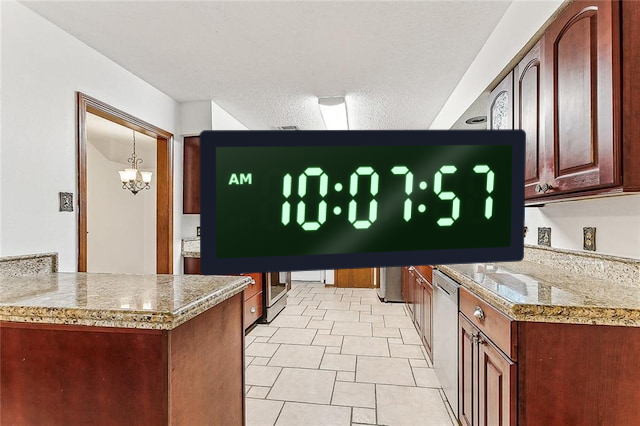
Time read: **10:07:57**
